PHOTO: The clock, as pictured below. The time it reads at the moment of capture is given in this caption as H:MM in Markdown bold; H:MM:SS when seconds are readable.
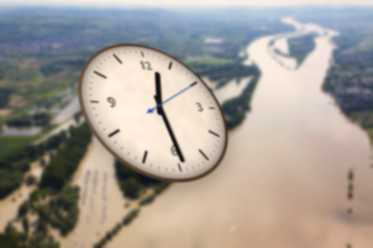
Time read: **12:29:10**
